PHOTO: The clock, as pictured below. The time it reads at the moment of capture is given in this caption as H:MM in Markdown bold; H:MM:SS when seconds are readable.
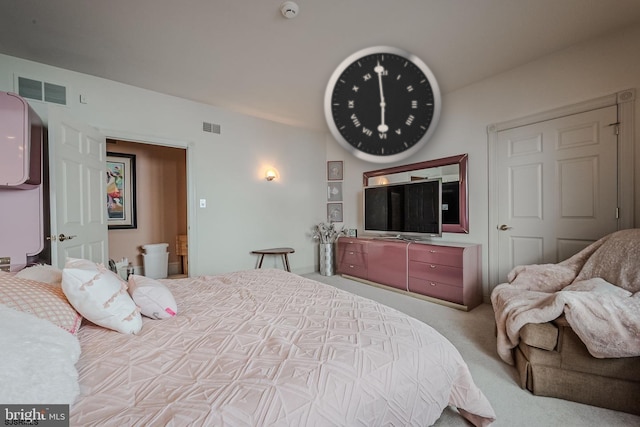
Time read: **5:59**
